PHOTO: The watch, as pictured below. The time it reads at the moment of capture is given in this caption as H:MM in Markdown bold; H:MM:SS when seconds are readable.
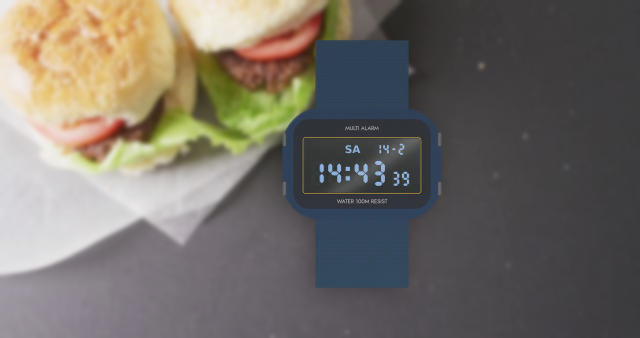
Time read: **14:43:39**
